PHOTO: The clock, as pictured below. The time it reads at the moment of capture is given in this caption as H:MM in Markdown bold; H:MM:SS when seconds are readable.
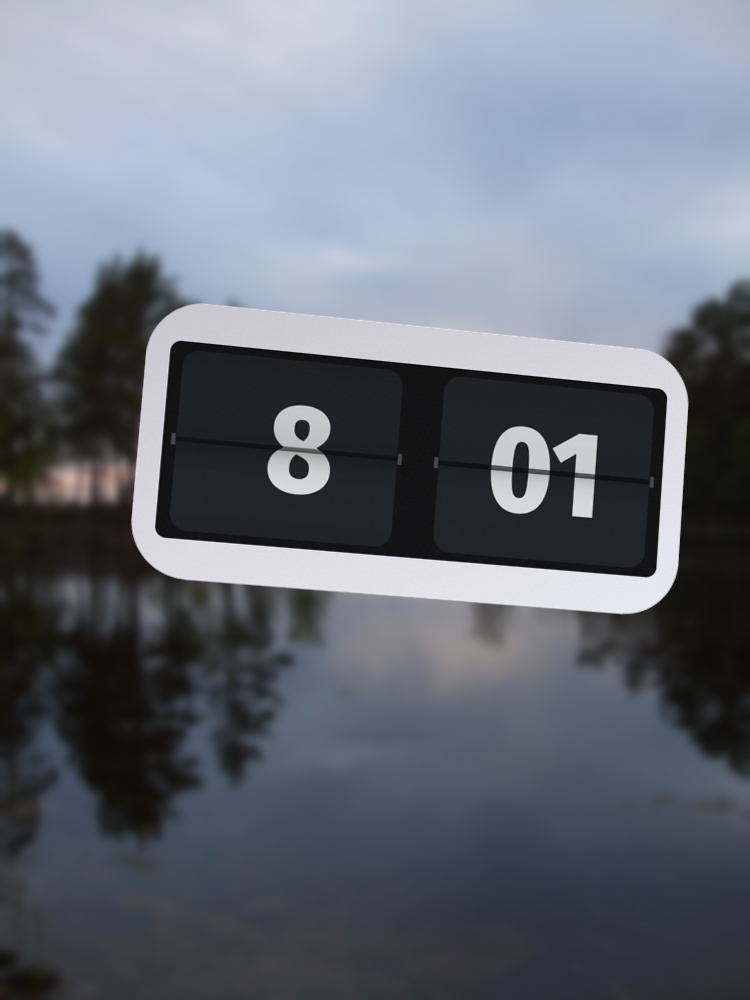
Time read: **8:01**
